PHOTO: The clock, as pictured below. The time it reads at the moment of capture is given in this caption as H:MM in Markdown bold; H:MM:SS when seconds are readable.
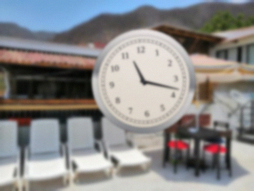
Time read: **11:18**
